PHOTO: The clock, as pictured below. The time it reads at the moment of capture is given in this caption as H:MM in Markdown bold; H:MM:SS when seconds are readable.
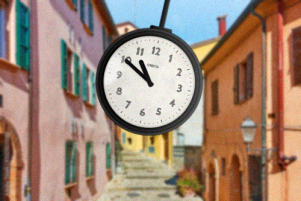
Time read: **10:50**
